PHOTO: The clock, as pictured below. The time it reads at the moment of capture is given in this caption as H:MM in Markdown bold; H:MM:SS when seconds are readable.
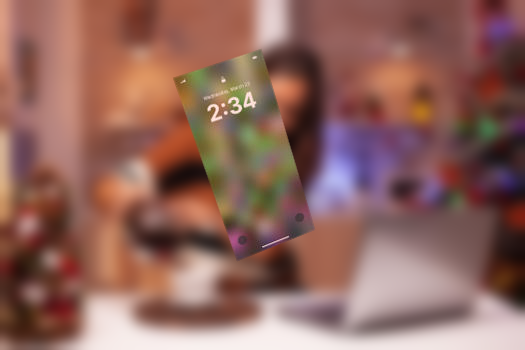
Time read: **2:34**
